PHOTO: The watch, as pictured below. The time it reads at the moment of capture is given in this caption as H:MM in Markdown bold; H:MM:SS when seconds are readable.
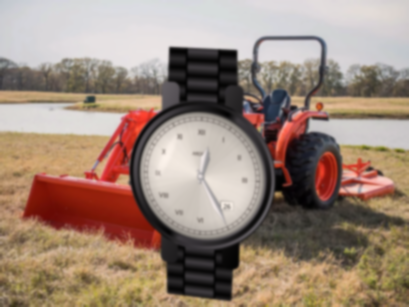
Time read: **12:25**
